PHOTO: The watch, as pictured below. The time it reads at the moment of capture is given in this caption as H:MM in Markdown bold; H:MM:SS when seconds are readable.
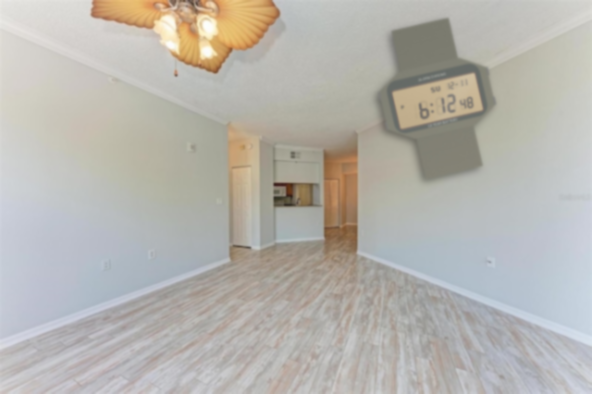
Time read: **6:12:48**
